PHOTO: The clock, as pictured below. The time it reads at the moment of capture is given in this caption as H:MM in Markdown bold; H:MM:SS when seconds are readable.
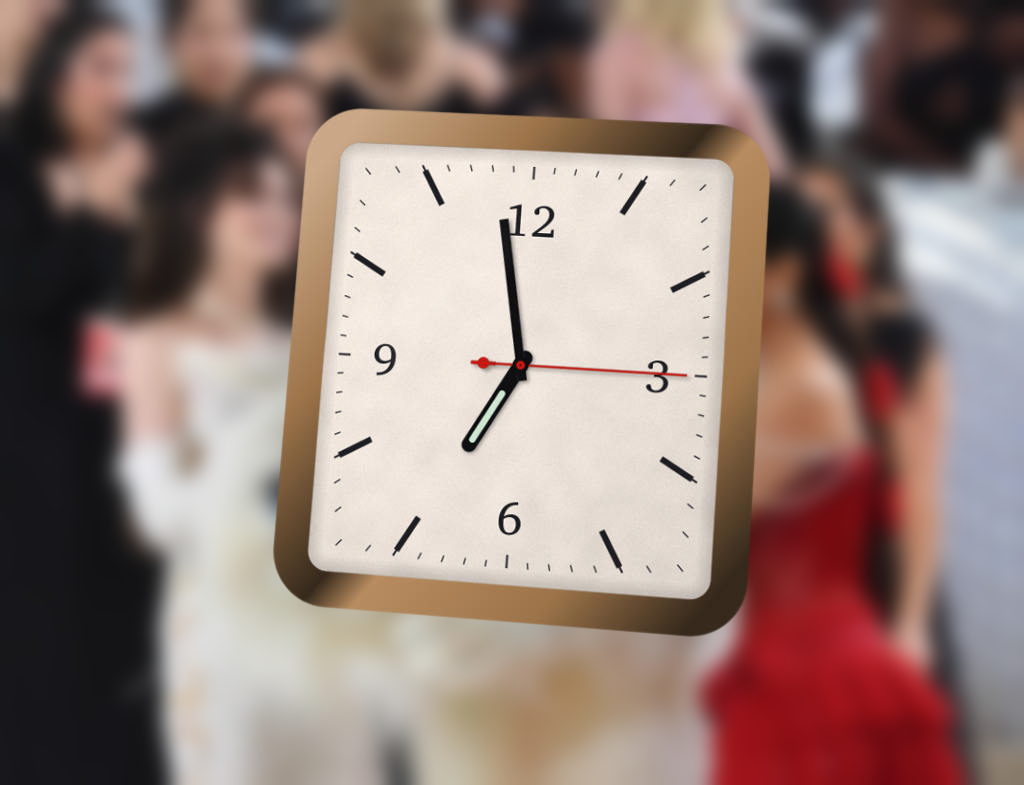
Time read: **6:58:15**
